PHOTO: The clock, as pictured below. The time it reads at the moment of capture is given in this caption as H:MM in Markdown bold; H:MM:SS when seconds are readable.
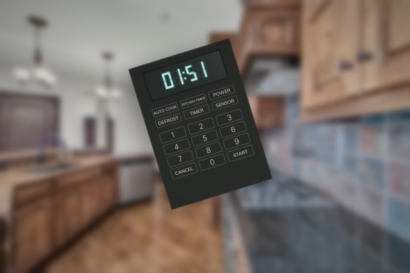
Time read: **1:51**
